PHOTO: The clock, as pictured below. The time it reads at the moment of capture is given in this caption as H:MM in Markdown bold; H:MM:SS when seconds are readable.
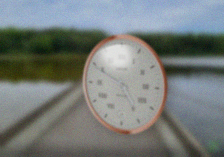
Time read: **4:49**
